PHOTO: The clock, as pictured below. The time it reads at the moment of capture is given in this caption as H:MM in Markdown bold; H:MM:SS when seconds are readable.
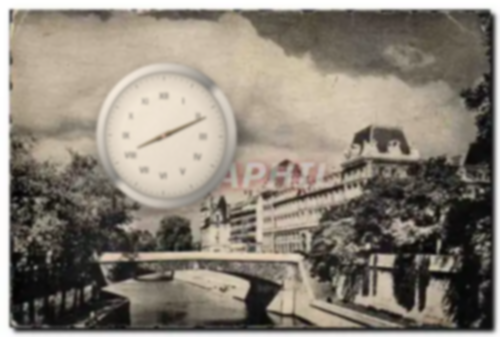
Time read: **8:11**
